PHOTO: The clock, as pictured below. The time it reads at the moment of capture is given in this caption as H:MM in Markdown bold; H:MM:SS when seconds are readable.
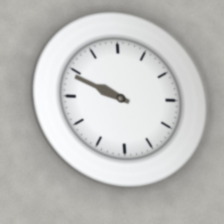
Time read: **9:49**
